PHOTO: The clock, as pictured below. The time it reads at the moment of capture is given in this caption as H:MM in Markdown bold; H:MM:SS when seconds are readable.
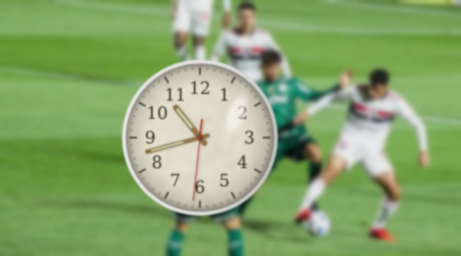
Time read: **10:42:31**
